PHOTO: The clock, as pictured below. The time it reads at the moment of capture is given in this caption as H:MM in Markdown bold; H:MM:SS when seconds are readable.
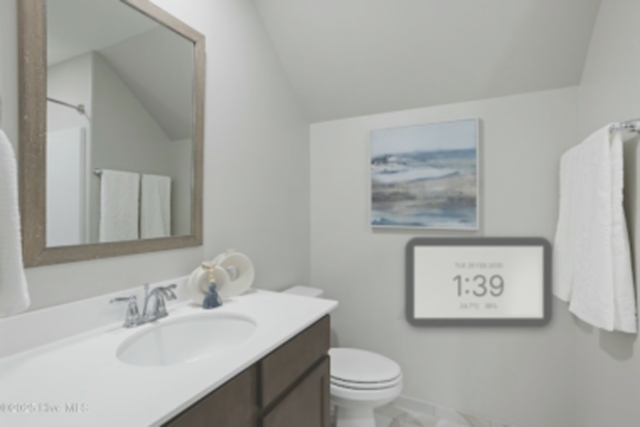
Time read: **1:39**
